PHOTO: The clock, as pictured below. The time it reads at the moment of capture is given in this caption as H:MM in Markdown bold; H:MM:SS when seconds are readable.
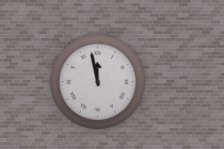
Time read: **11:58**
